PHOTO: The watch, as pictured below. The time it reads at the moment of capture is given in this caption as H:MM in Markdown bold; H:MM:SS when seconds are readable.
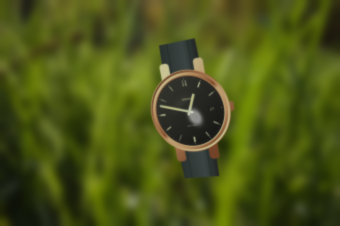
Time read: **12:48**
